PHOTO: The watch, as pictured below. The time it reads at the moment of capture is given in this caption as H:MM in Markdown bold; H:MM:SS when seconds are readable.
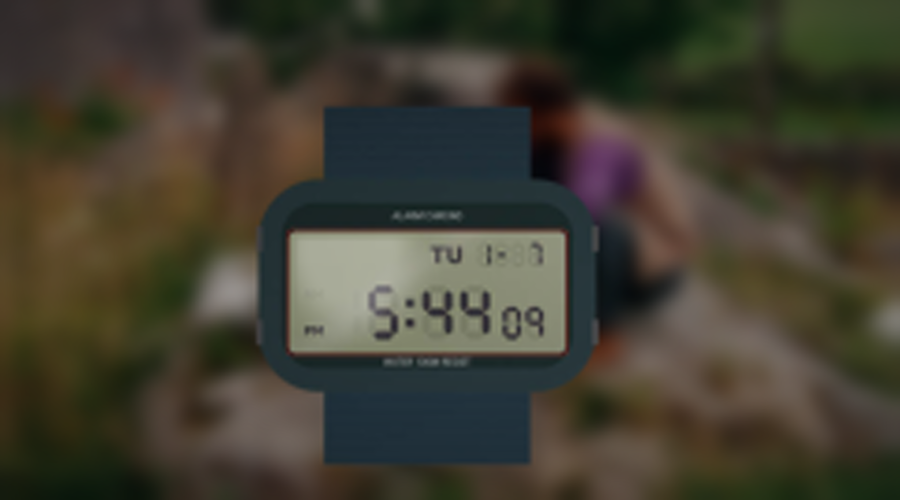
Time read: **5:44:09**
